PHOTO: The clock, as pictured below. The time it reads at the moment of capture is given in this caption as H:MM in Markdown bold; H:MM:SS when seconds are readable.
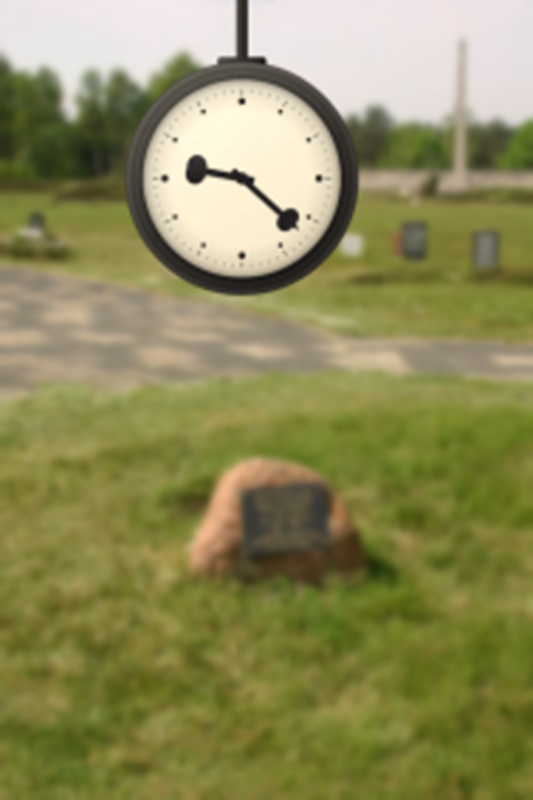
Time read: **9:22**
